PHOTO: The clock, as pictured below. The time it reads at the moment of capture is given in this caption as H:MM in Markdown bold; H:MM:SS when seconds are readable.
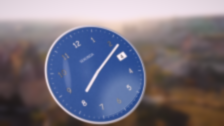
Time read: **8:12**
